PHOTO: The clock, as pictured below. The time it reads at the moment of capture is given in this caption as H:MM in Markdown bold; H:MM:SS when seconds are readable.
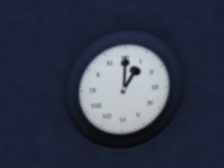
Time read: **1:00**
